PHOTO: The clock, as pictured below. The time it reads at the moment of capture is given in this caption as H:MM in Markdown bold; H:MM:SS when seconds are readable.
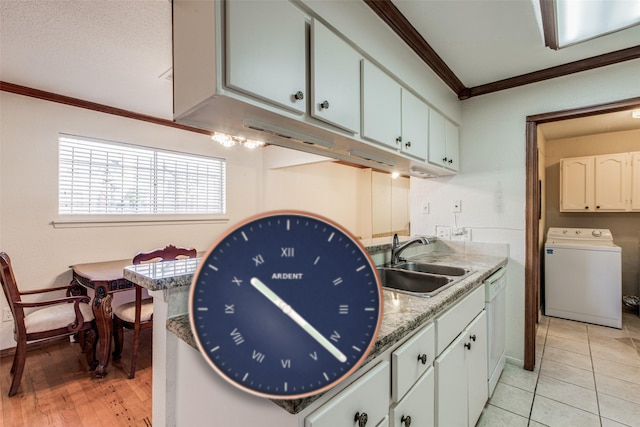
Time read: **10:22**
